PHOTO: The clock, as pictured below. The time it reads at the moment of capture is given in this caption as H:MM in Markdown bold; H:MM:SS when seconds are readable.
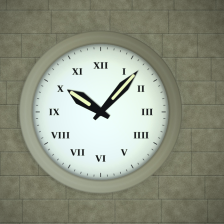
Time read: **10:07**
